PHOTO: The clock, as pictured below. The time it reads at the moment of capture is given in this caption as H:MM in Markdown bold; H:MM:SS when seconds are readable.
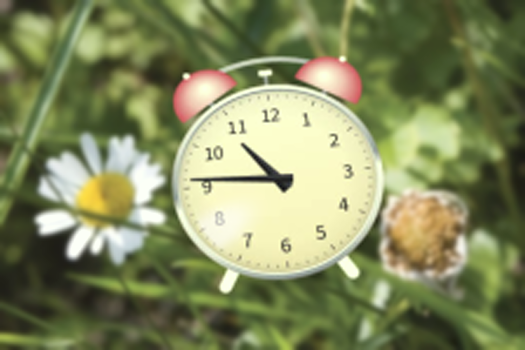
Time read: **10:46**
